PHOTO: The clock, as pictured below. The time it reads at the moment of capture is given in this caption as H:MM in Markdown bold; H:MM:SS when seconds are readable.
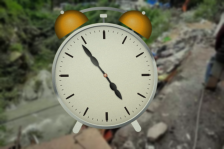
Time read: **4:54**
